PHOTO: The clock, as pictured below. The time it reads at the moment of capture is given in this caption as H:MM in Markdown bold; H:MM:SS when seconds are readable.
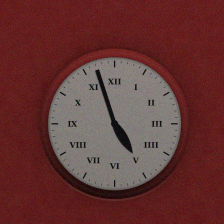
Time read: **4:57**
